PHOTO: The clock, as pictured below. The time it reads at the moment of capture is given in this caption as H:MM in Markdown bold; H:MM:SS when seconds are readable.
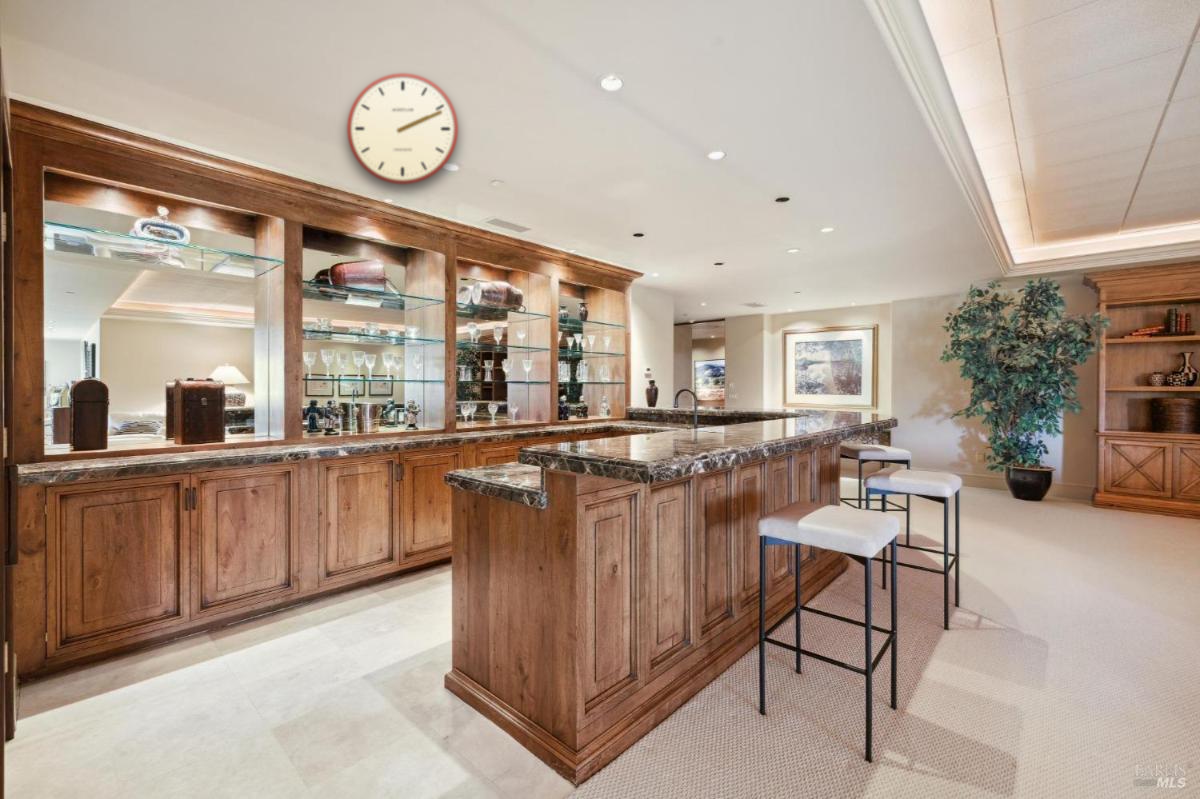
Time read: **2:11**
